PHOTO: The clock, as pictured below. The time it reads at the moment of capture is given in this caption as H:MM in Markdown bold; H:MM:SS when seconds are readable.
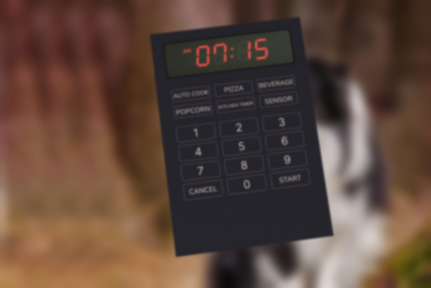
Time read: **7:15**
